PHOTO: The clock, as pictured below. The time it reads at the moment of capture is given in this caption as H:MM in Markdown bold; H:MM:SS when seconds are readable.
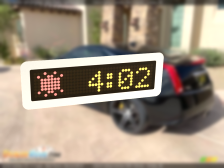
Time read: **4:02**
